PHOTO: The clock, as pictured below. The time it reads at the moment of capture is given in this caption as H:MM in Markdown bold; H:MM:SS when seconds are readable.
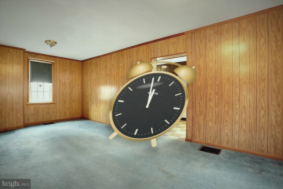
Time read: **11:58**
